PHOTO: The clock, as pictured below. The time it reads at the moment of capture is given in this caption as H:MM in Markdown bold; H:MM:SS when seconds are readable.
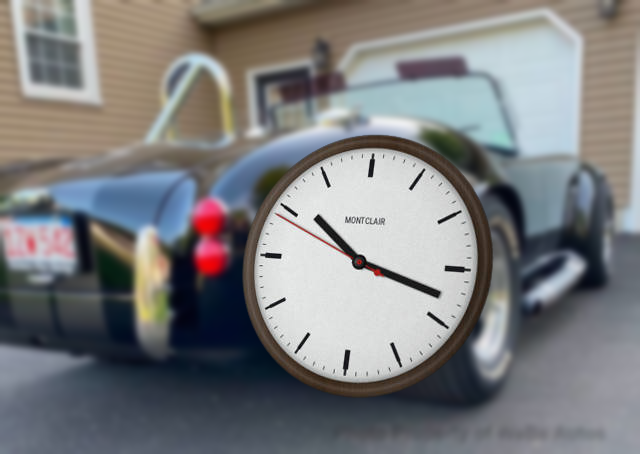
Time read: **10:17:49**
